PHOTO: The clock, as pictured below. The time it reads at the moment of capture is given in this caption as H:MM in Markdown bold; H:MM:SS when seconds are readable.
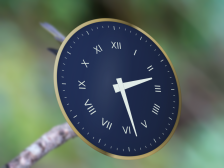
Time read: **2:28**
